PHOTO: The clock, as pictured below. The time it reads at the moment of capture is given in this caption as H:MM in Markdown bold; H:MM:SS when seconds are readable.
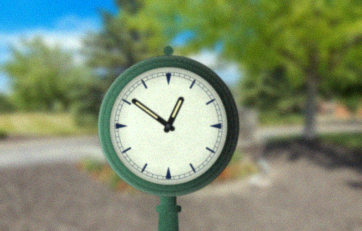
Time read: **12:51**
